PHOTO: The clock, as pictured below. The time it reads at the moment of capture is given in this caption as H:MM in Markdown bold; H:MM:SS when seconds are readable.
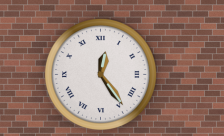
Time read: **12:24**
